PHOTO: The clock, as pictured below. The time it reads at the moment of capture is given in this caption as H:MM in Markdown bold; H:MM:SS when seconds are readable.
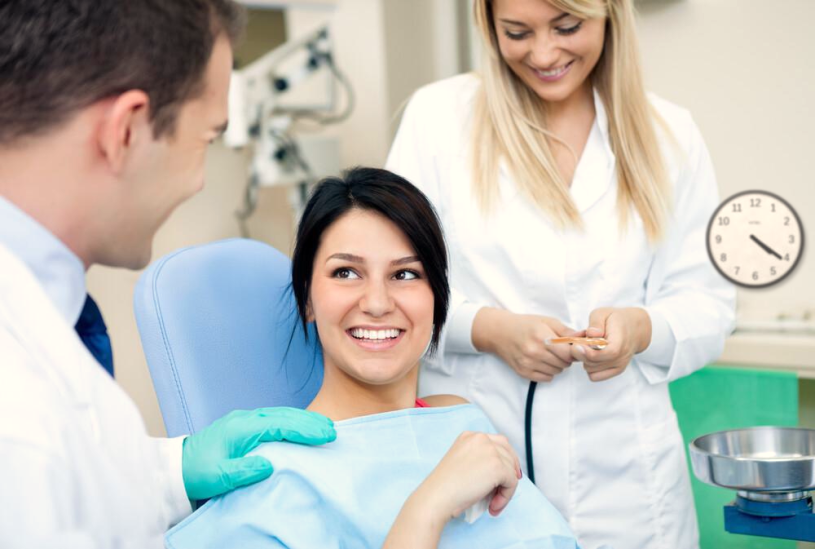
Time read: **4:21**
